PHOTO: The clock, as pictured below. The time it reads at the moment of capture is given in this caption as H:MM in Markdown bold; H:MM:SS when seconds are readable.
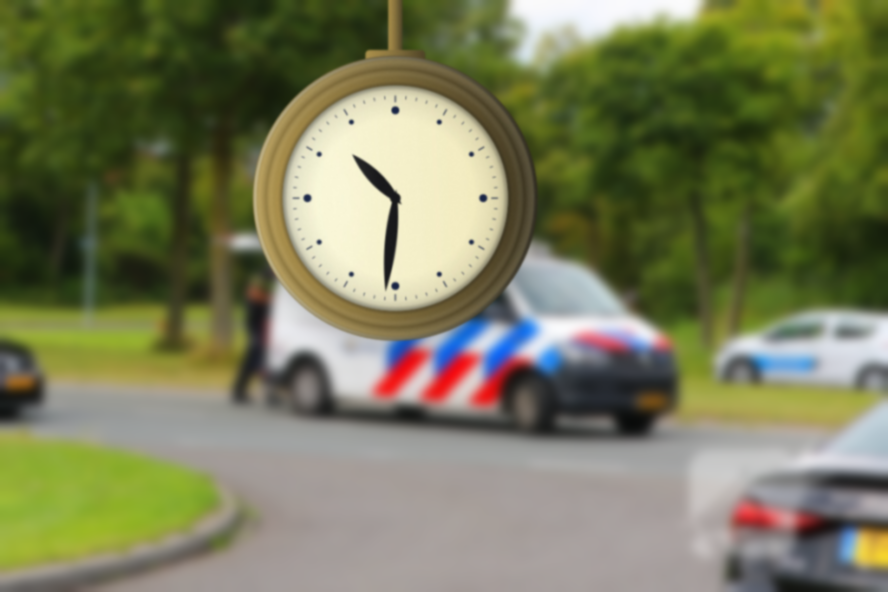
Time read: **10:31**
